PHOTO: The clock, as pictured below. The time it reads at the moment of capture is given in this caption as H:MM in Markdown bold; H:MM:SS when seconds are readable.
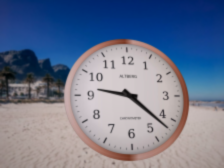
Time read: **9:22**
